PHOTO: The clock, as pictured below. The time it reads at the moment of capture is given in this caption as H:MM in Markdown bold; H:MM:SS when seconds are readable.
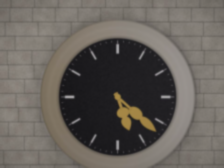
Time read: **5:22**
